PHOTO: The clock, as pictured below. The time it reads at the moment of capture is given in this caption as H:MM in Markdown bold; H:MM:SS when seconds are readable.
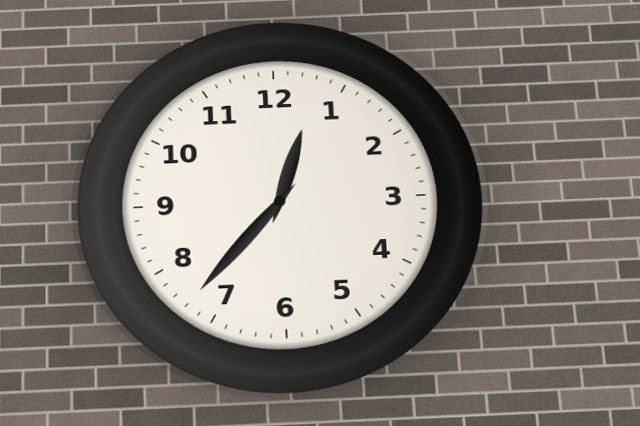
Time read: **12:37**
